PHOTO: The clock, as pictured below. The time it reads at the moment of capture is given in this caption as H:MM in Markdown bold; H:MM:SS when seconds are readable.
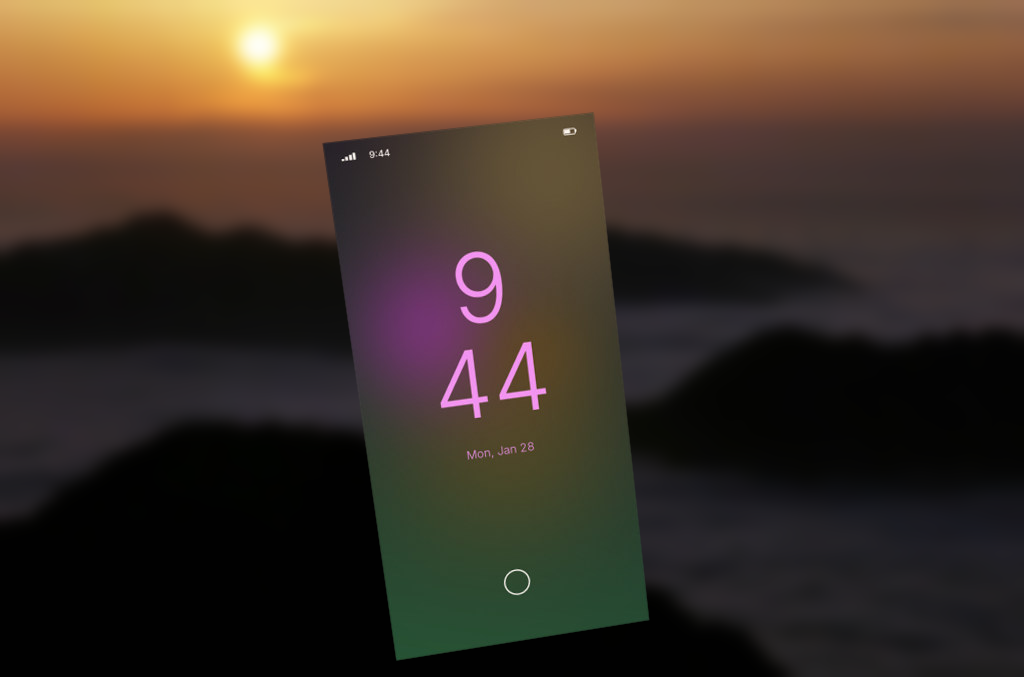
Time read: **9:44**
